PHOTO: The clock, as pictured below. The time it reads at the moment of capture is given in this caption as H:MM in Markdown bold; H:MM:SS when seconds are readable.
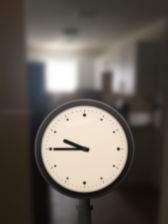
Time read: **9:45**
